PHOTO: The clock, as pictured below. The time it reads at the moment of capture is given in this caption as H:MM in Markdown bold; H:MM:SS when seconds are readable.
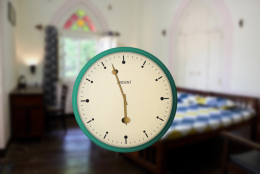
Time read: **5:57**
